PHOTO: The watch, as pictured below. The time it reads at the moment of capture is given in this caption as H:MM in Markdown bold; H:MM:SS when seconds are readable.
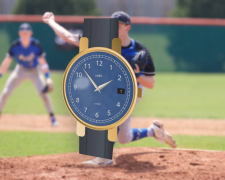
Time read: **1:53**
